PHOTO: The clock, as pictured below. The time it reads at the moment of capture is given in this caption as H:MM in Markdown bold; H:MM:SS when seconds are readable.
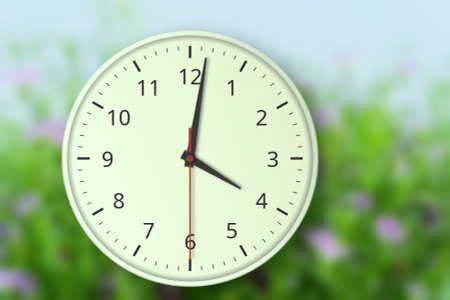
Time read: **4:01:30**
